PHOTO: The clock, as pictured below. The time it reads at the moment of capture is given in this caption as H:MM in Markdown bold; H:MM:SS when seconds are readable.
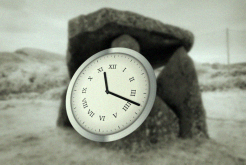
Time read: **11:18**
